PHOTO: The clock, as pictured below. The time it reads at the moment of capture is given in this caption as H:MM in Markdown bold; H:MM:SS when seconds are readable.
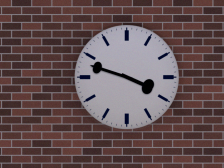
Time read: **3:48**
